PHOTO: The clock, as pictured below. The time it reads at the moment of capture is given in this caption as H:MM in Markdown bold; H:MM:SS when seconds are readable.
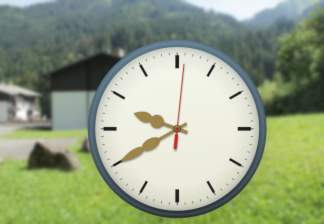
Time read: **9:40:01**
